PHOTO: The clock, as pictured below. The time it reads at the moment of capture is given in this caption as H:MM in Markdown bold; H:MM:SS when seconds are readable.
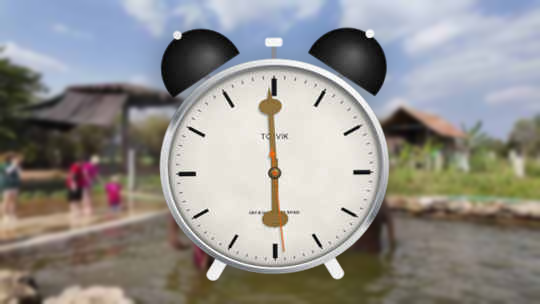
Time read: **5:59:29**
